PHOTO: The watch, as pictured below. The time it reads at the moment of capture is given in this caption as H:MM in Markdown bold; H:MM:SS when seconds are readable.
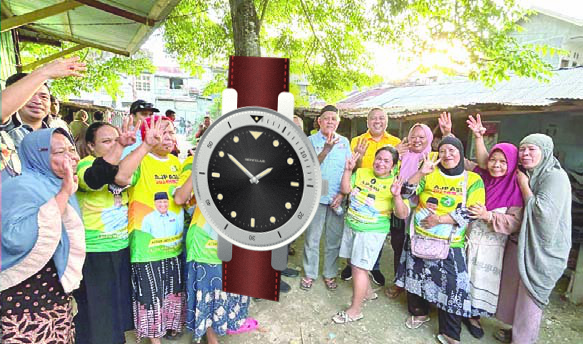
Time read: **1:51**
